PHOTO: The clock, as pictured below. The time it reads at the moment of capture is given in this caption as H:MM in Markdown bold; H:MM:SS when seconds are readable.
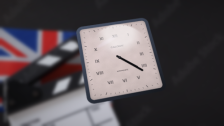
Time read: **4:22**
